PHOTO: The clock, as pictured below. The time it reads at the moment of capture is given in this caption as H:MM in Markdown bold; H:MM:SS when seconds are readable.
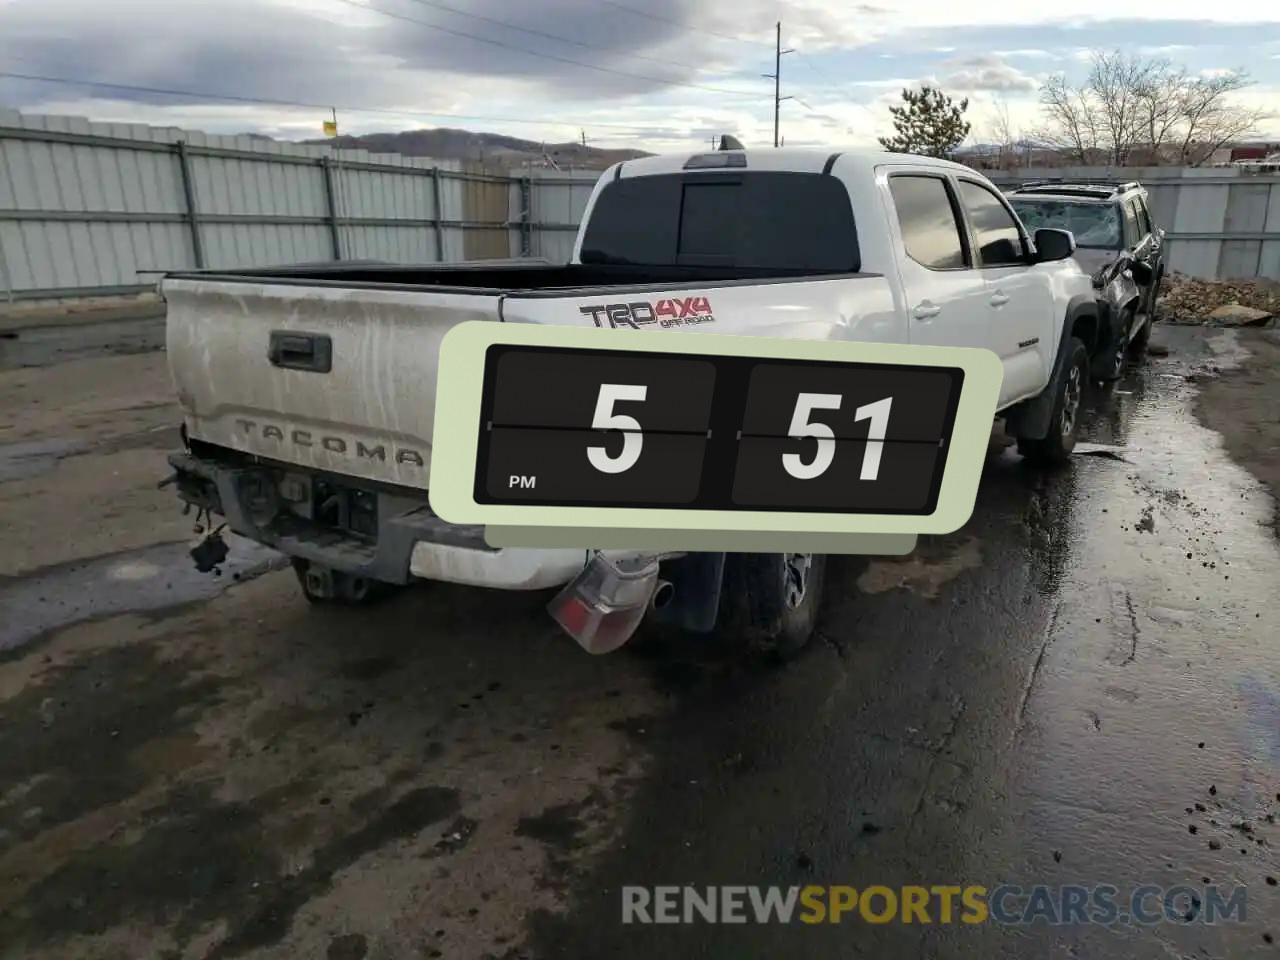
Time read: **5:51**
